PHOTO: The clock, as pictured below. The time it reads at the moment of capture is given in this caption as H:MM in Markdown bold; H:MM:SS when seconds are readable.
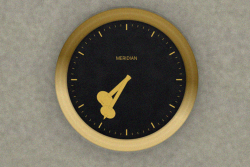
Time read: **7:35**
